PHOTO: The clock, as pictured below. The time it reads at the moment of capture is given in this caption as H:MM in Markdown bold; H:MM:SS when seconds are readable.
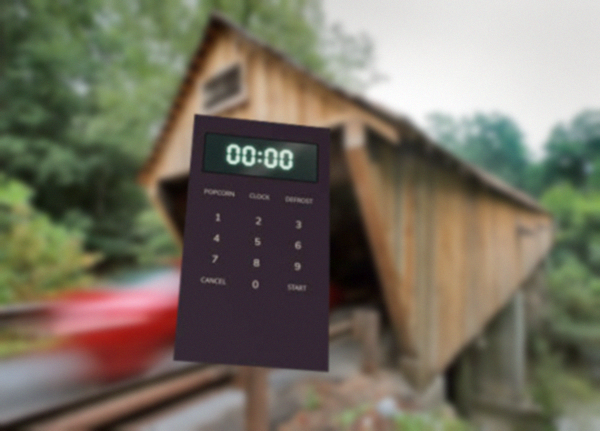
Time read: **0:00**
